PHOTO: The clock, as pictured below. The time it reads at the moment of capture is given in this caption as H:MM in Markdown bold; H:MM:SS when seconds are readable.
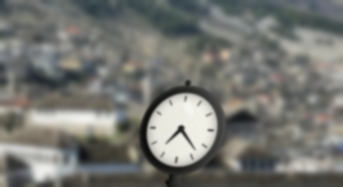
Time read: **7:23**
